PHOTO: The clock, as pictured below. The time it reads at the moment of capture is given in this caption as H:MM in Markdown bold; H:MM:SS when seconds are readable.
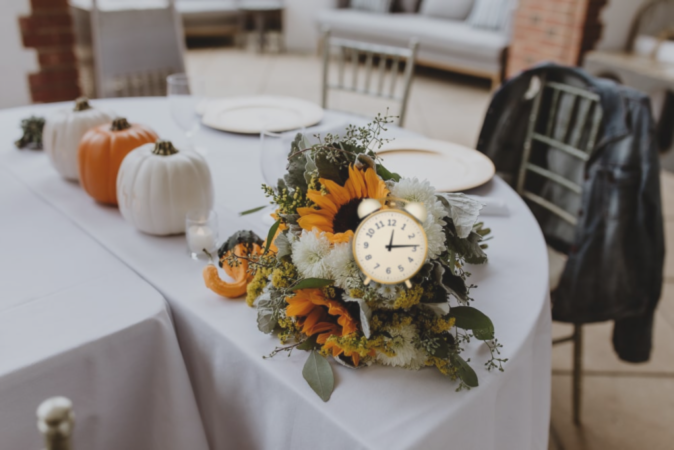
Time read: **12:14**
